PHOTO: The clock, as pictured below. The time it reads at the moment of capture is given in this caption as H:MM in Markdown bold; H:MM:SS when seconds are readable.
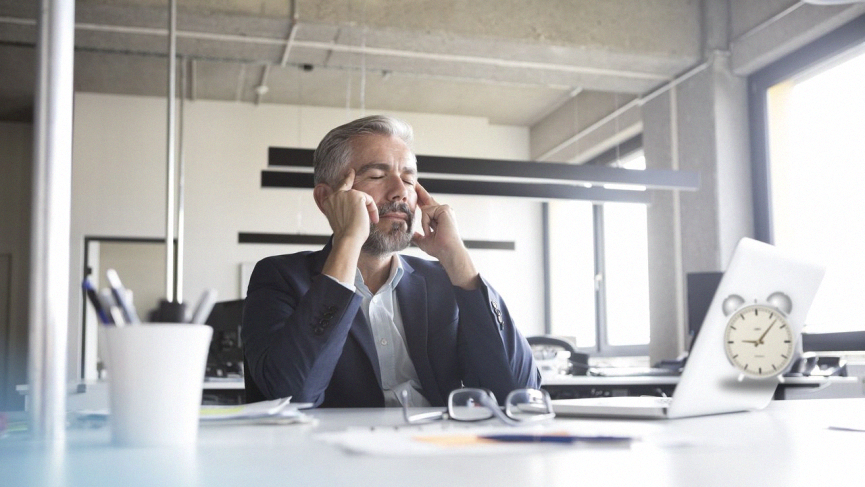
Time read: **9:07**
